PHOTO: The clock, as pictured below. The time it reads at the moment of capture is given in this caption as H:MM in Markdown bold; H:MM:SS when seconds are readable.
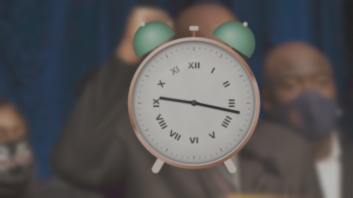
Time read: **9:17**
